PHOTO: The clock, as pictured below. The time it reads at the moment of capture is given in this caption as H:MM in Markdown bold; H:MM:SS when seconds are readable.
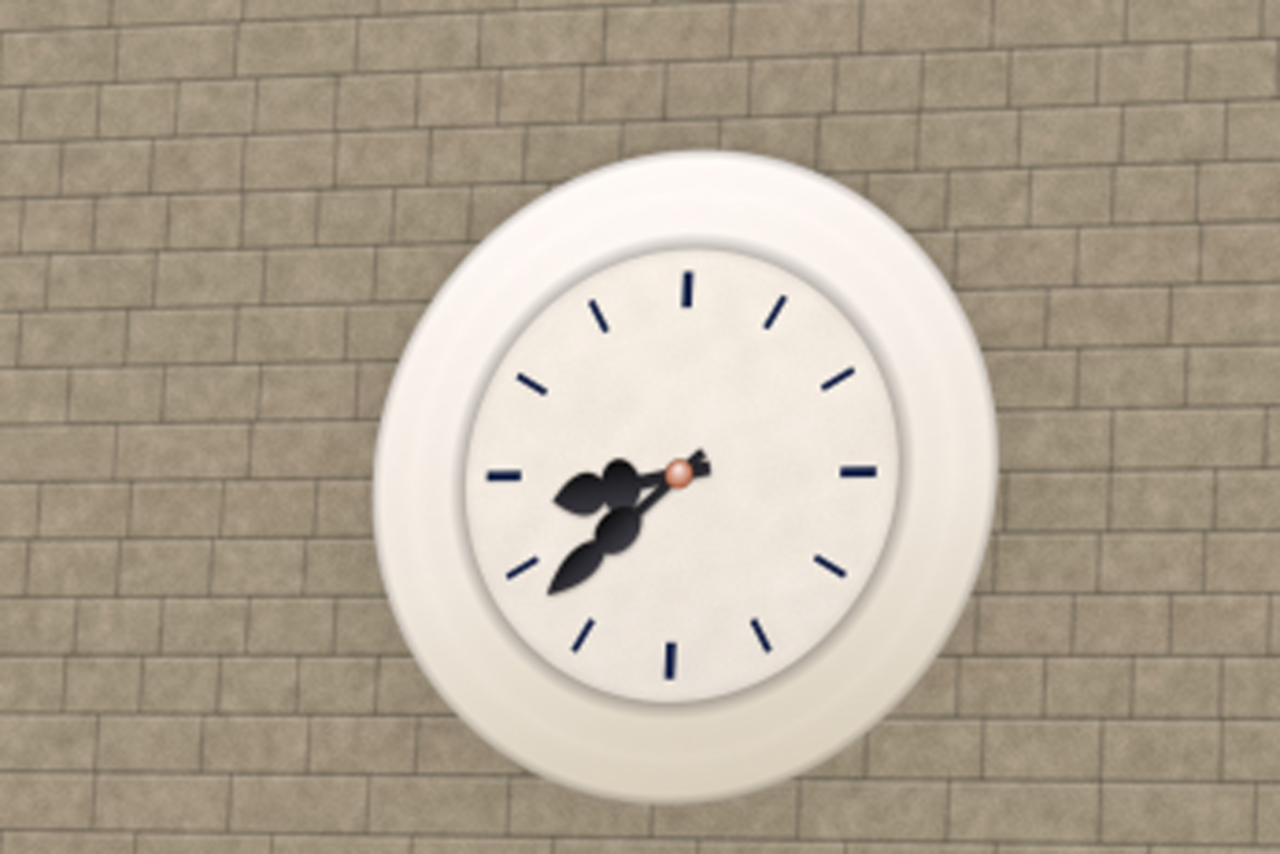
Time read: **8:38**
